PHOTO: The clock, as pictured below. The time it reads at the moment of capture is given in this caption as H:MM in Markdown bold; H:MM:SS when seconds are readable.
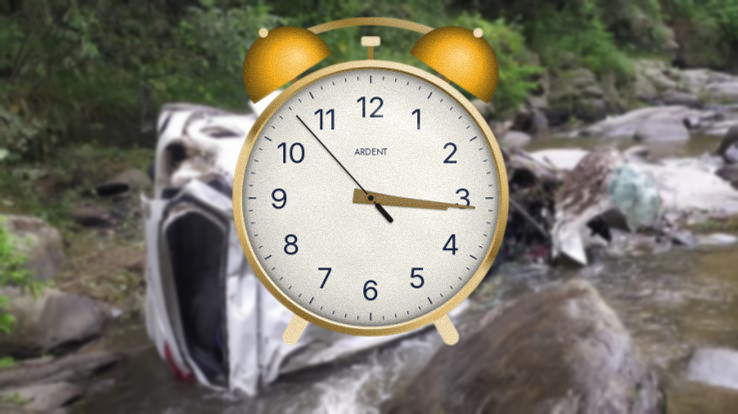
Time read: **3:15:53**
